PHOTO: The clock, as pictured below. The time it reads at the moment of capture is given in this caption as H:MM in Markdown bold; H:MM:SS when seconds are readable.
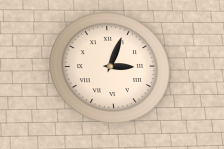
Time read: **3:04**
